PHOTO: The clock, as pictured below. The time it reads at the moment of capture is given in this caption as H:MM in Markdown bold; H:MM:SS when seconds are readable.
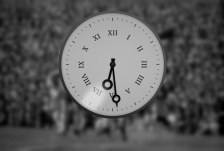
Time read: **6:29**
